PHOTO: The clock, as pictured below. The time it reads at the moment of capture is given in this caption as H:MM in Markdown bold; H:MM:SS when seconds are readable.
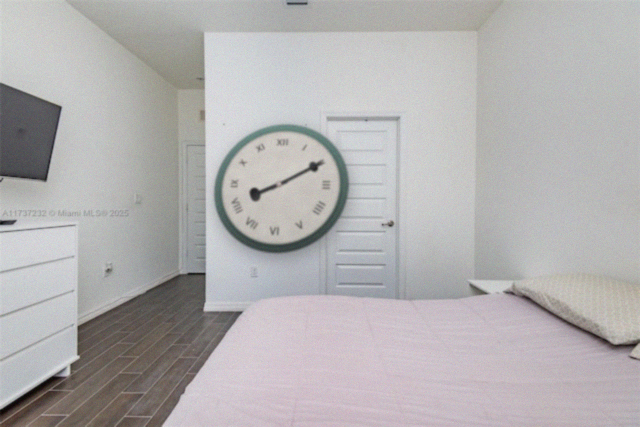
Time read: **8:10**
